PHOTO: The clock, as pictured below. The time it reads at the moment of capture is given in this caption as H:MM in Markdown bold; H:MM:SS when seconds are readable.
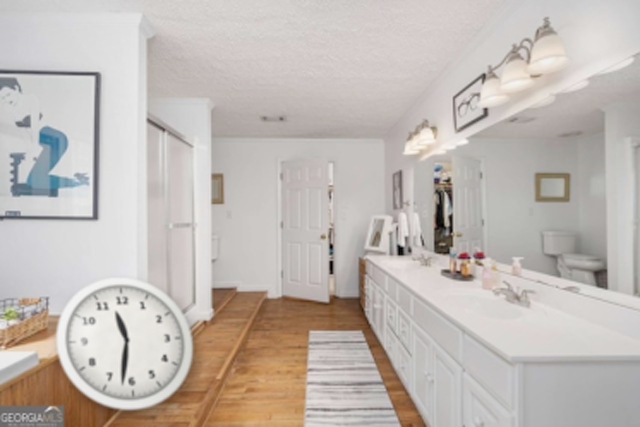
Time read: **11:32**
